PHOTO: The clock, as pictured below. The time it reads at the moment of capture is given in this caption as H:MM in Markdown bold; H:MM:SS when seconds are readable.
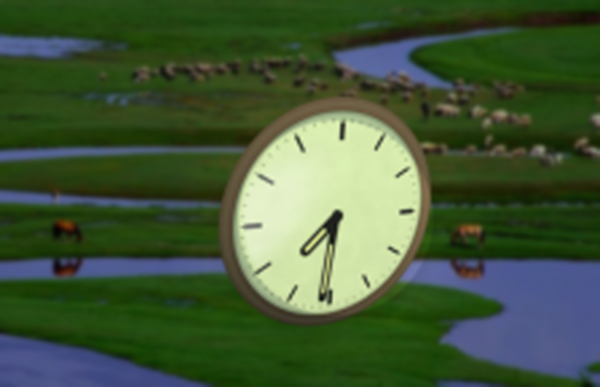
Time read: **7:31**
